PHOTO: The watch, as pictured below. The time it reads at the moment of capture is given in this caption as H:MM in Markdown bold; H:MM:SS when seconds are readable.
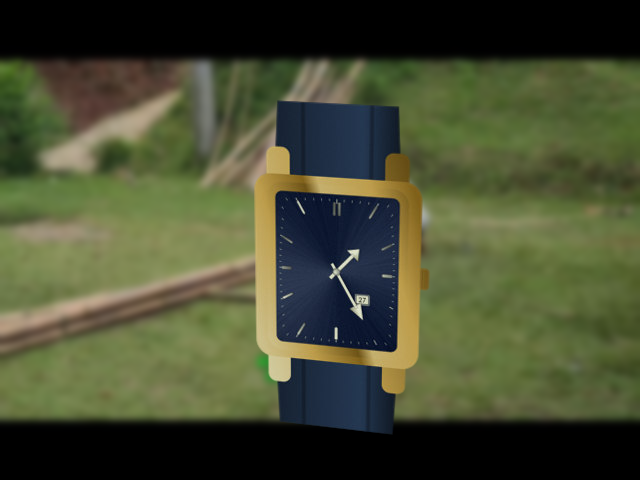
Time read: **1:25**
